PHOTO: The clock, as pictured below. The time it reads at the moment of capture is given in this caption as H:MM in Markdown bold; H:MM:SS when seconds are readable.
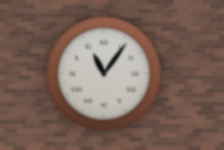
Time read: **11:06**
